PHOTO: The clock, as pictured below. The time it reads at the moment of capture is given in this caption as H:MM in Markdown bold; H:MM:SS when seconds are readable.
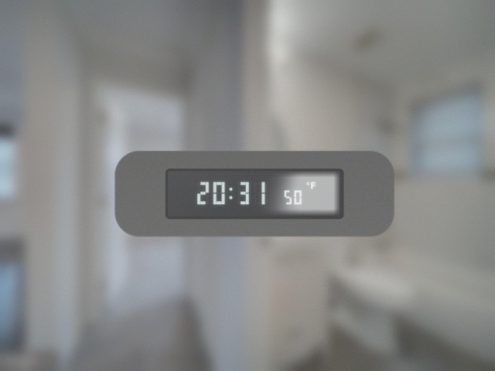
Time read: **20:31**
